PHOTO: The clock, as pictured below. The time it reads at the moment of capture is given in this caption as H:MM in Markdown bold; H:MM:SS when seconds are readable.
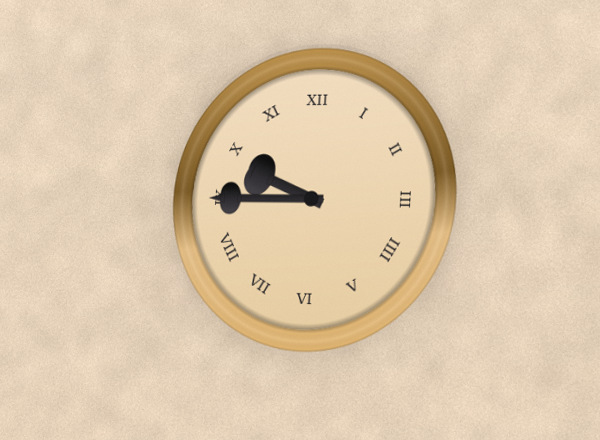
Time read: **9:45**
